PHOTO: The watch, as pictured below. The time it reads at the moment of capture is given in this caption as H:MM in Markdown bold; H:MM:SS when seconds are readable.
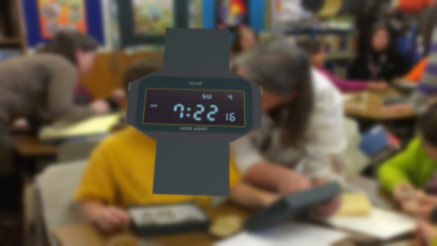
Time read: **7:22**
